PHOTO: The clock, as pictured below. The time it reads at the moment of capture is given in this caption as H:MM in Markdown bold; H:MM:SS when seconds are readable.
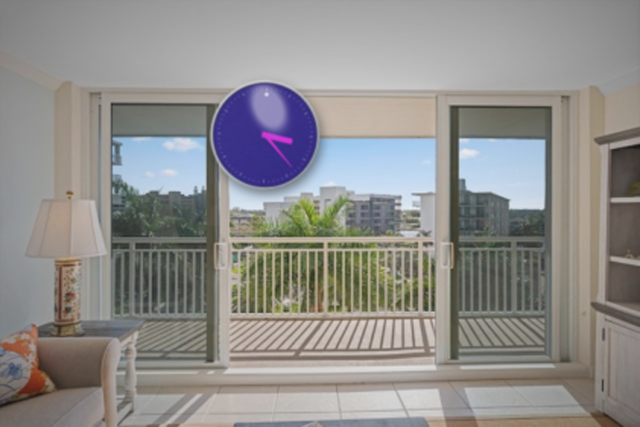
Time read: **3:23**
